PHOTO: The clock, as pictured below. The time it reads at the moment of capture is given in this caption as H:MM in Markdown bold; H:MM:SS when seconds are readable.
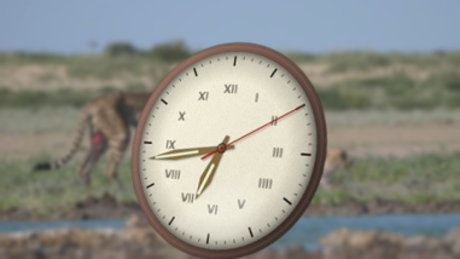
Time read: **6:43:10**
